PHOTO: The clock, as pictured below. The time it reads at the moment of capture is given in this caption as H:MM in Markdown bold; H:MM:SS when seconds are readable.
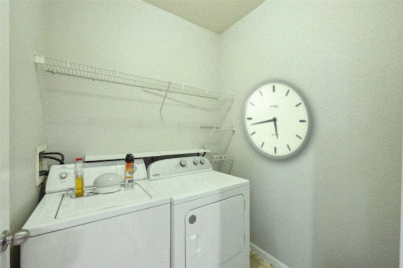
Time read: **5:43**
